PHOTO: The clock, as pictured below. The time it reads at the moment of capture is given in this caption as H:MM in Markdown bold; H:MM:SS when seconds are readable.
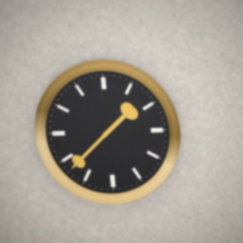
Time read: **1:38**
